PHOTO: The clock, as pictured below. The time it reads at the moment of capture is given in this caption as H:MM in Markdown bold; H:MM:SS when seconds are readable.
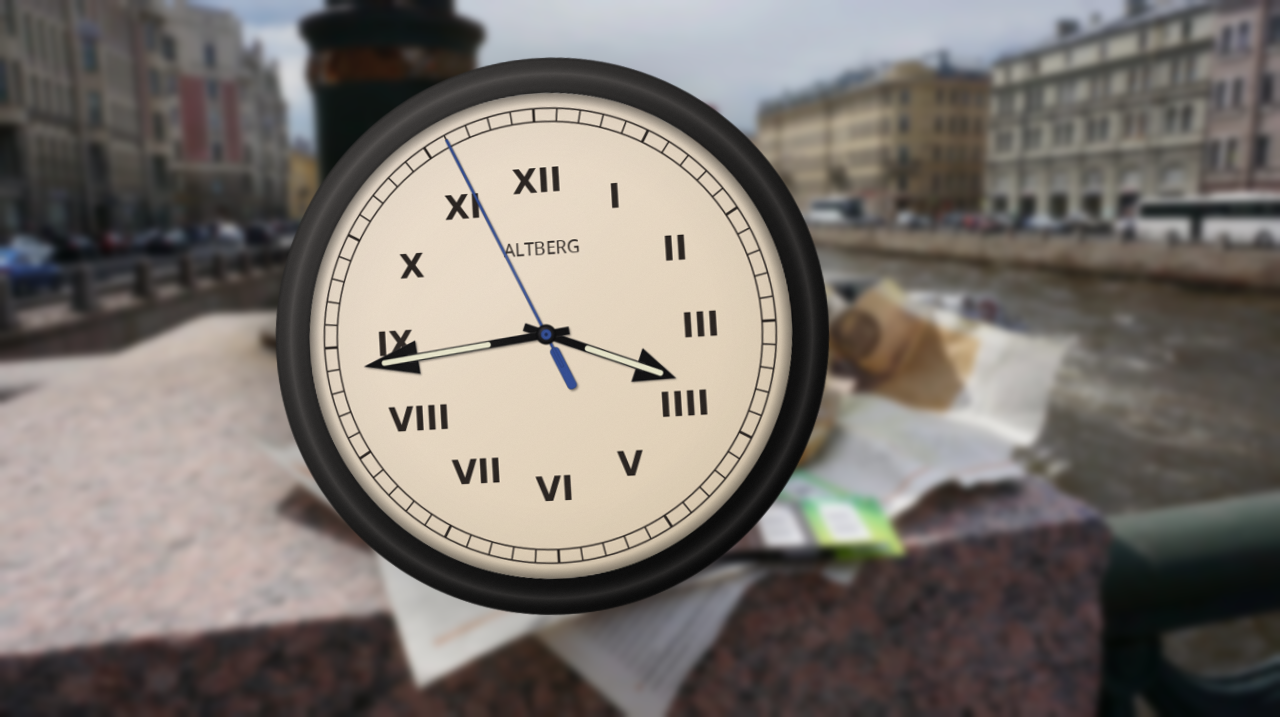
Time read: **3:43:56**
